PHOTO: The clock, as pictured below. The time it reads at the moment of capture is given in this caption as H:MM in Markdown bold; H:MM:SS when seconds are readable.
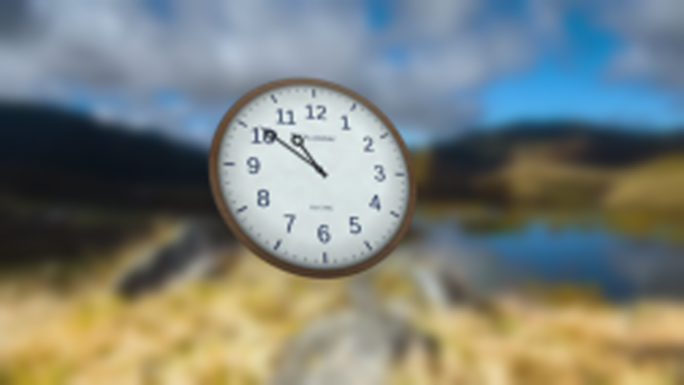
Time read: **10:51**
